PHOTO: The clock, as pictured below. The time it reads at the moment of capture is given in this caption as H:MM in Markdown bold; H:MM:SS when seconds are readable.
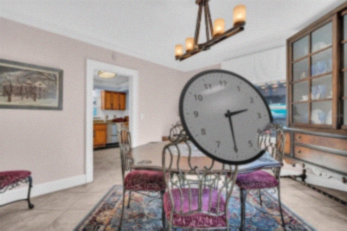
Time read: **2:30**
